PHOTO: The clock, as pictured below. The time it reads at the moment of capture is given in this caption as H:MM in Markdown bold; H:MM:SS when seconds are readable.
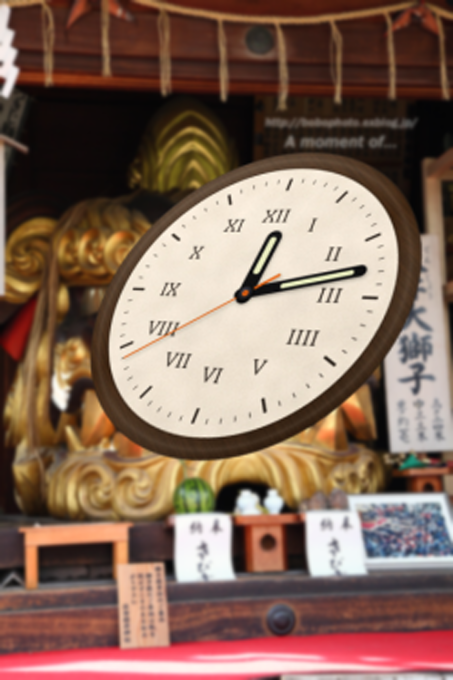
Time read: **12:12:39**
